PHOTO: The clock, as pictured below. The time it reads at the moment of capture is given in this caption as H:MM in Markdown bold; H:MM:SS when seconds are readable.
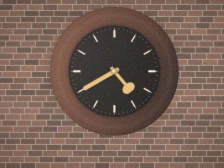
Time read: **4:40**
